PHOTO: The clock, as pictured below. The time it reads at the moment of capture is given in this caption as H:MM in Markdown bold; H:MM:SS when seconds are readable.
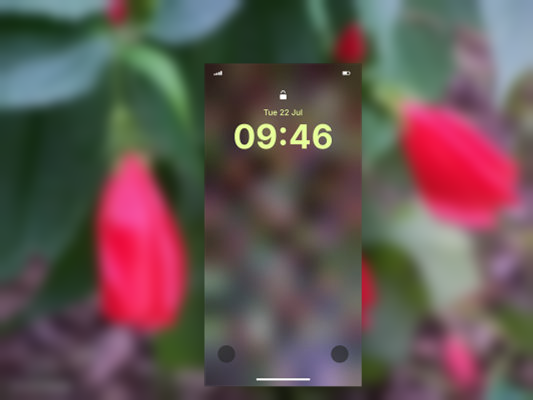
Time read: **9:46**
